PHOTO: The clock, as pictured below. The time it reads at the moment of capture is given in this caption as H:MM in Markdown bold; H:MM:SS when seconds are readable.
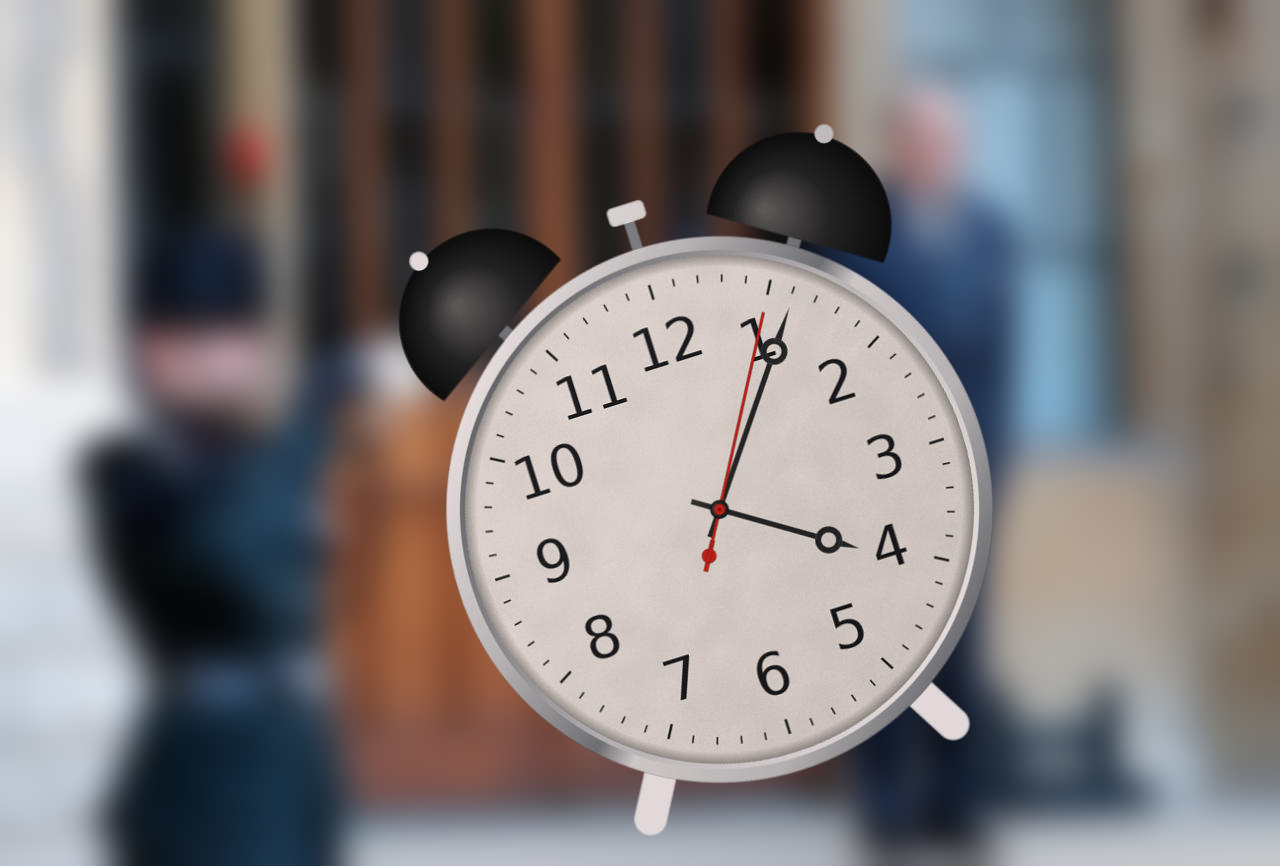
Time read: **4:06:05**
